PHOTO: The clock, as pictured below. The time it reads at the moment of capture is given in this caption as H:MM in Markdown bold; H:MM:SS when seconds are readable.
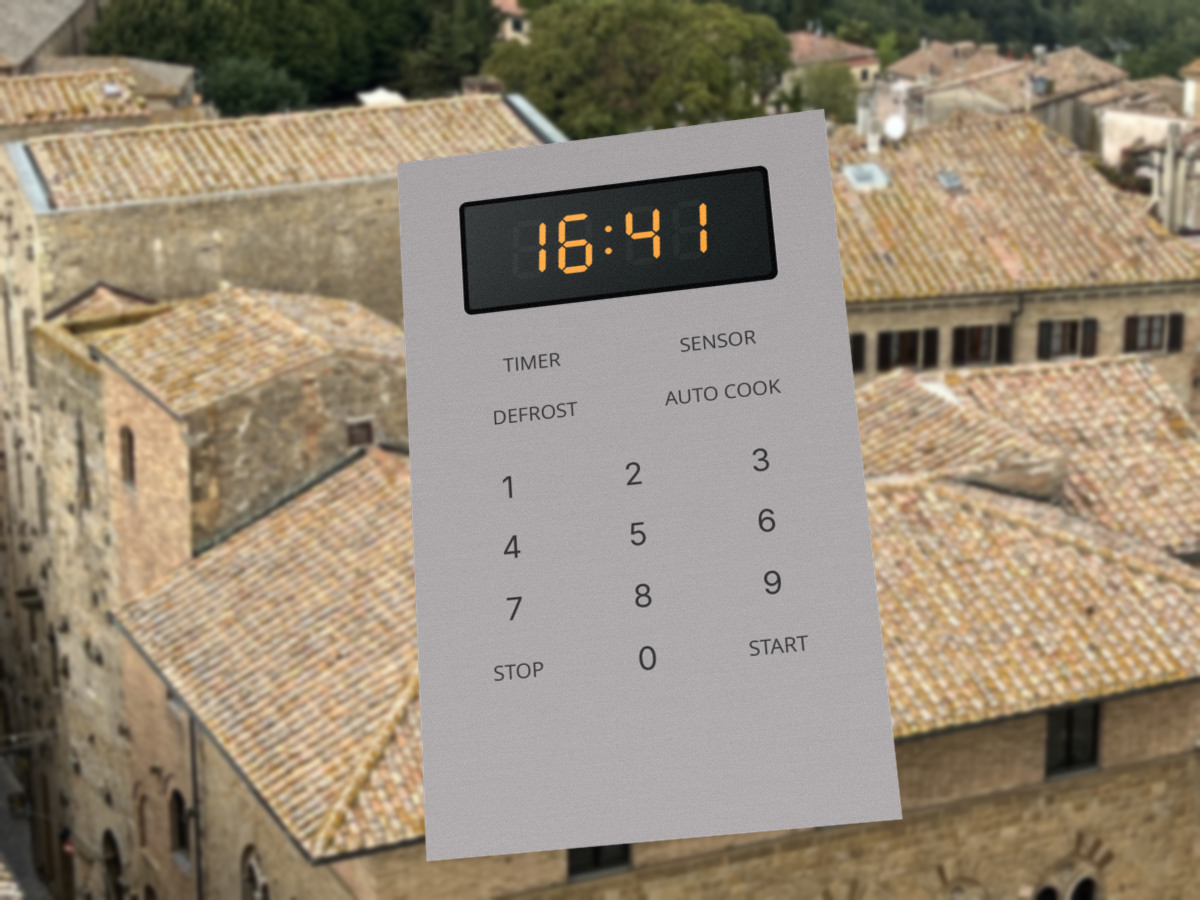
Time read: **16:41**
